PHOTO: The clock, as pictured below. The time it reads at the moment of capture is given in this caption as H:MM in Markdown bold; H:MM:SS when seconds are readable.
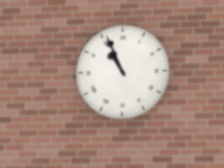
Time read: **10:56**
